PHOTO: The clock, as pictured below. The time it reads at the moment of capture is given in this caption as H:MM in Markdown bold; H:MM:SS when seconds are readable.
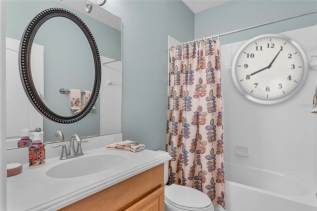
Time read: **8:05**
